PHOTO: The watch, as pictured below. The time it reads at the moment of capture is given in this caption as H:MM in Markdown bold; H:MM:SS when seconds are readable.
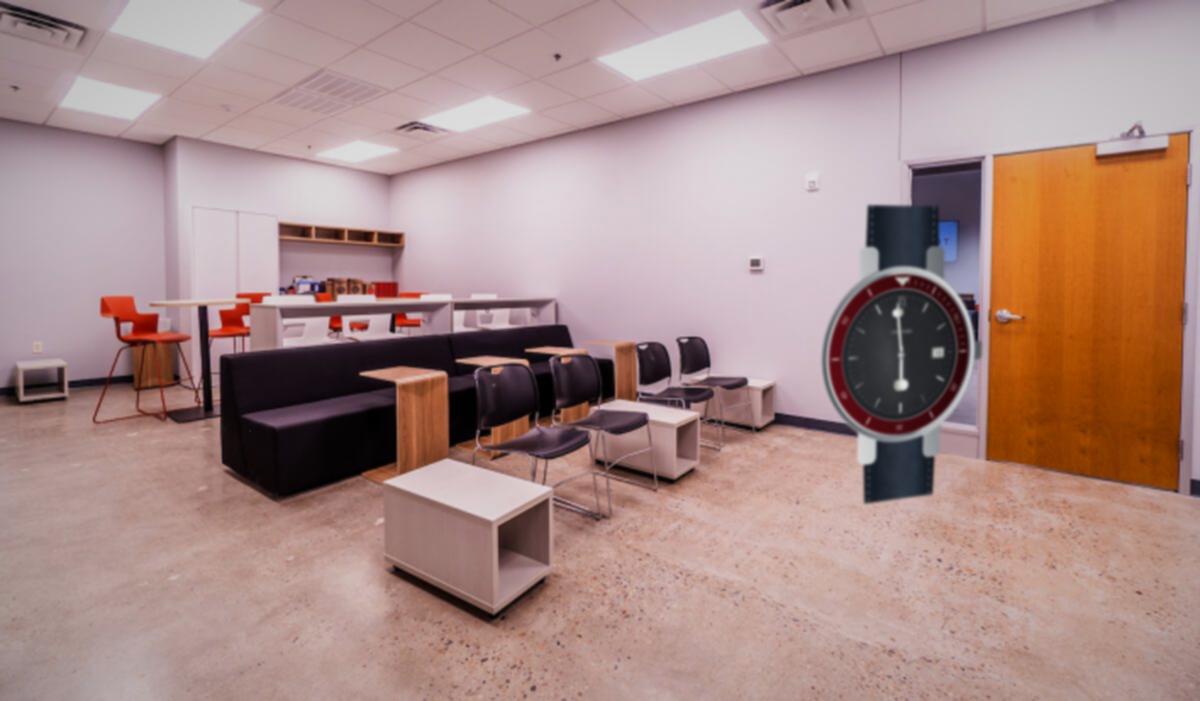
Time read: **5:59**
